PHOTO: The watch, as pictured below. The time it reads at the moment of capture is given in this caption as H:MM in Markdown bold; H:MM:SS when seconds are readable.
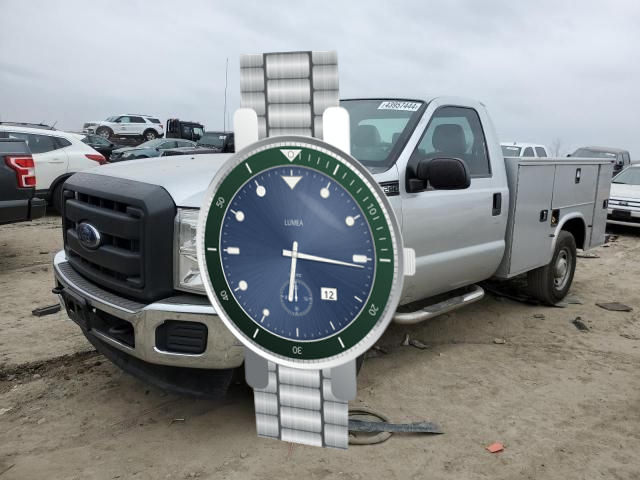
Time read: **6:16**
